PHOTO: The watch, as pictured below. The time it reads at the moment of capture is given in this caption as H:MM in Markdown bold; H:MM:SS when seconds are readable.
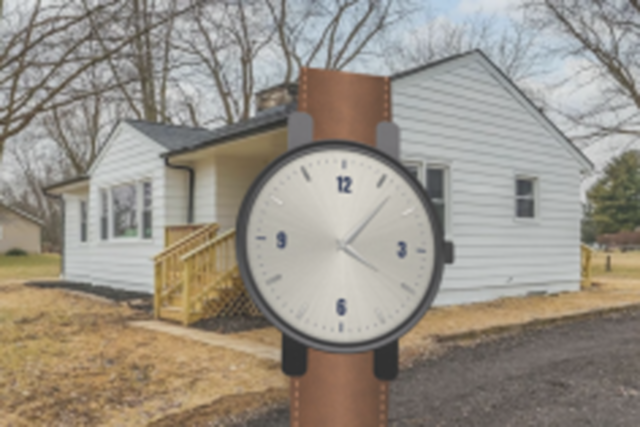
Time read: **4:07**
